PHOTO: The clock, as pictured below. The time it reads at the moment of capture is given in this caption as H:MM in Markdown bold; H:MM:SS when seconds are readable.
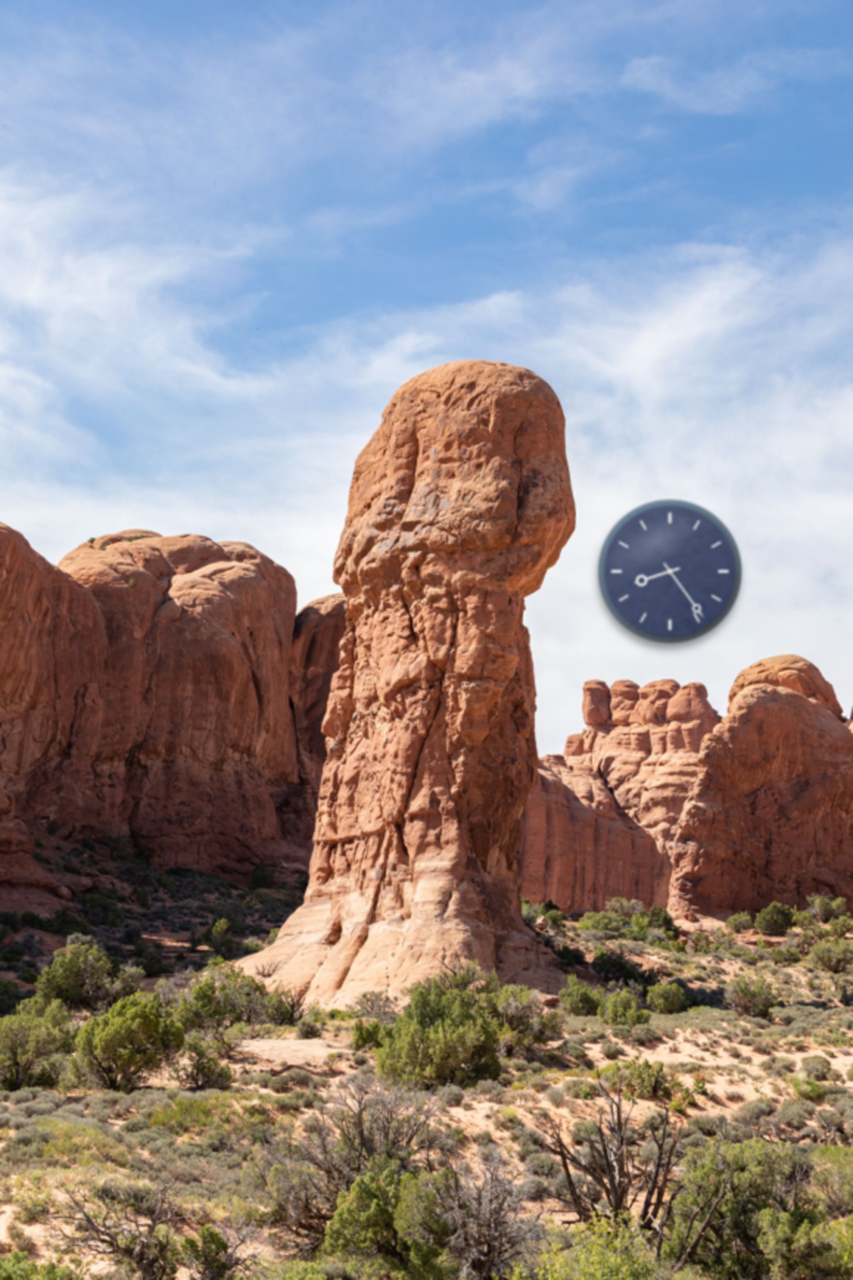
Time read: **8:24**
